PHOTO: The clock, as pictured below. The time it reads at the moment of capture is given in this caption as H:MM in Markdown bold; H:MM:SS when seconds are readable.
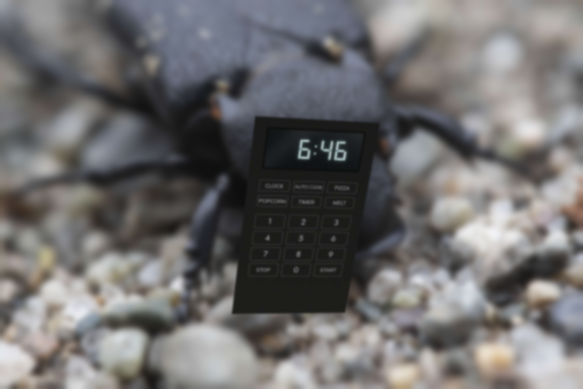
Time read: **6:46**
